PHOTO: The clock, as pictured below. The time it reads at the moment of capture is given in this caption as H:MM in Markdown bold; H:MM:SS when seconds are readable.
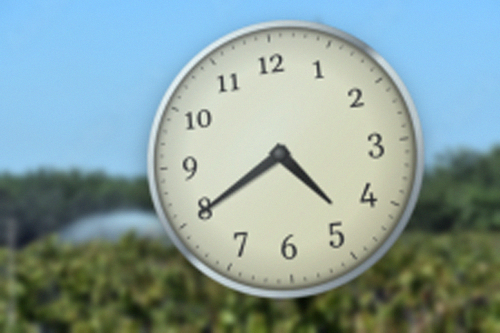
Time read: **4:40**
